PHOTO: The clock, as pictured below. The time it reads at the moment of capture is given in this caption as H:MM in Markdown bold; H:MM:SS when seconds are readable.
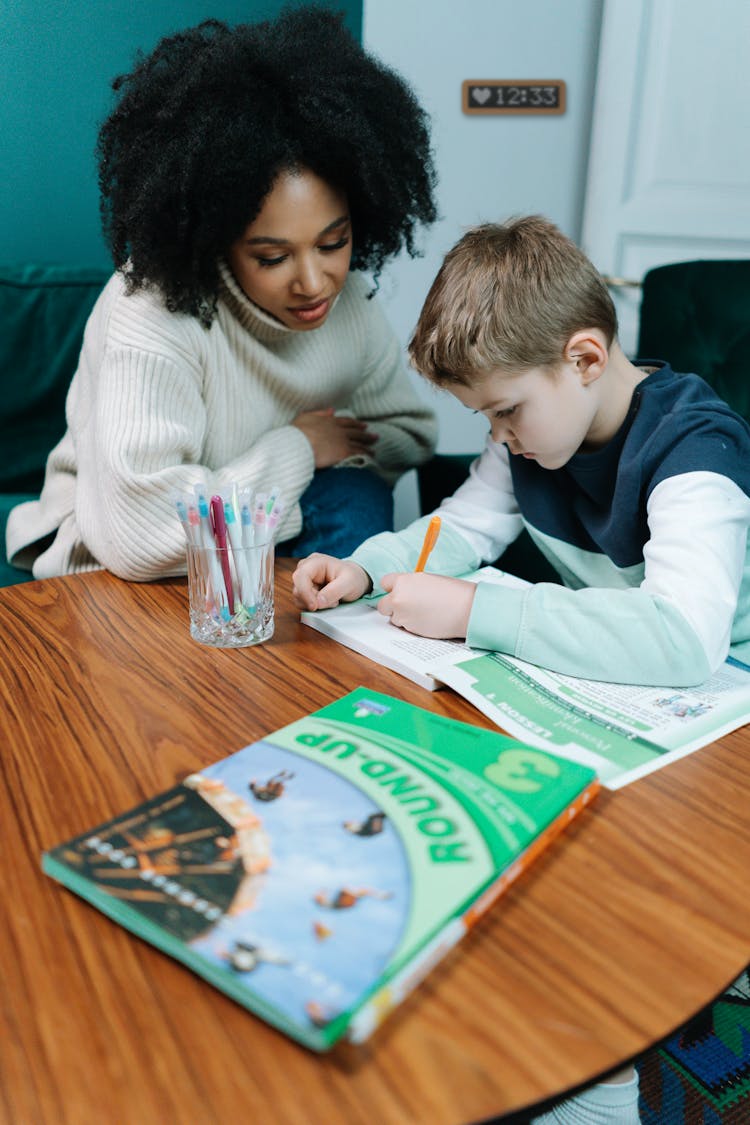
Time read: **12:33**
